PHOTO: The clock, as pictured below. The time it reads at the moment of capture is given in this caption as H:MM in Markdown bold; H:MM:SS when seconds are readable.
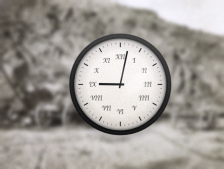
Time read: **9:02**
